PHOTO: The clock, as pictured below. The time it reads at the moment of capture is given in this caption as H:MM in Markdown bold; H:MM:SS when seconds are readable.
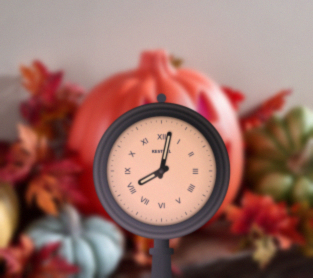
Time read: **8:02**
